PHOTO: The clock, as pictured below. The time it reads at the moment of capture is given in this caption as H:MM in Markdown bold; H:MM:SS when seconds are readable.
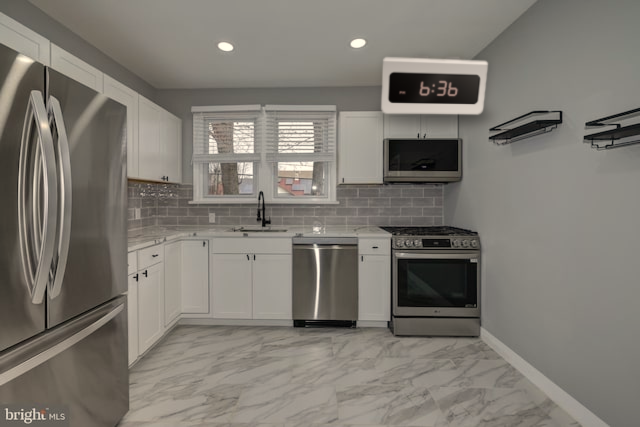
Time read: **6:36**
